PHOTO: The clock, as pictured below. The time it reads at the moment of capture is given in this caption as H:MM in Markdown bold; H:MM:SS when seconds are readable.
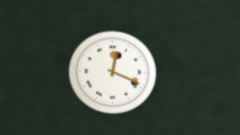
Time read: **12:19**
